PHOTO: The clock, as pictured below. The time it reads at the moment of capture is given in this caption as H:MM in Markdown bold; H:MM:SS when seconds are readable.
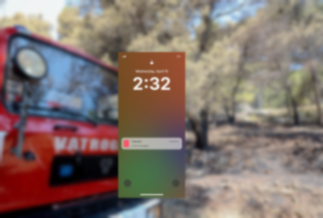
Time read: **2:32**
